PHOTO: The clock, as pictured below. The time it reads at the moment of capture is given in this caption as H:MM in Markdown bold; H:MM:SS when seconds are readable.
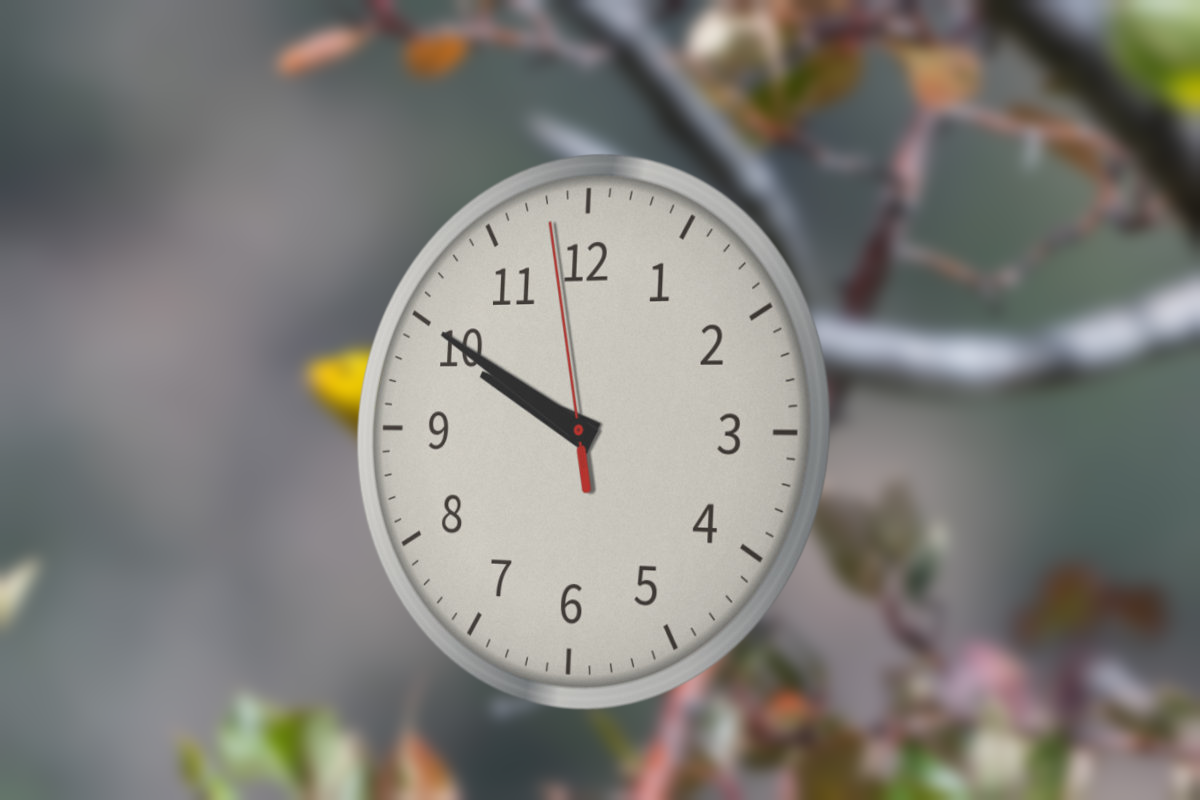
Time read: **9:49:58**
